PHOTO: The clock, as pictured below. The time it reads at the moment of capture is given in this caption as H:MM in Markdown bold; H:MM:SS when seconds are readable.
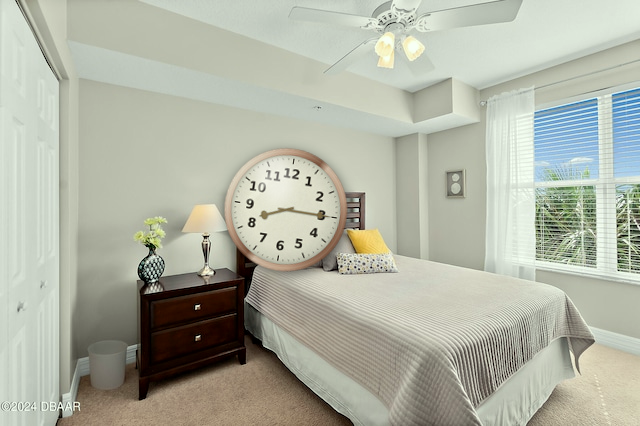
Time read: **8:15**
